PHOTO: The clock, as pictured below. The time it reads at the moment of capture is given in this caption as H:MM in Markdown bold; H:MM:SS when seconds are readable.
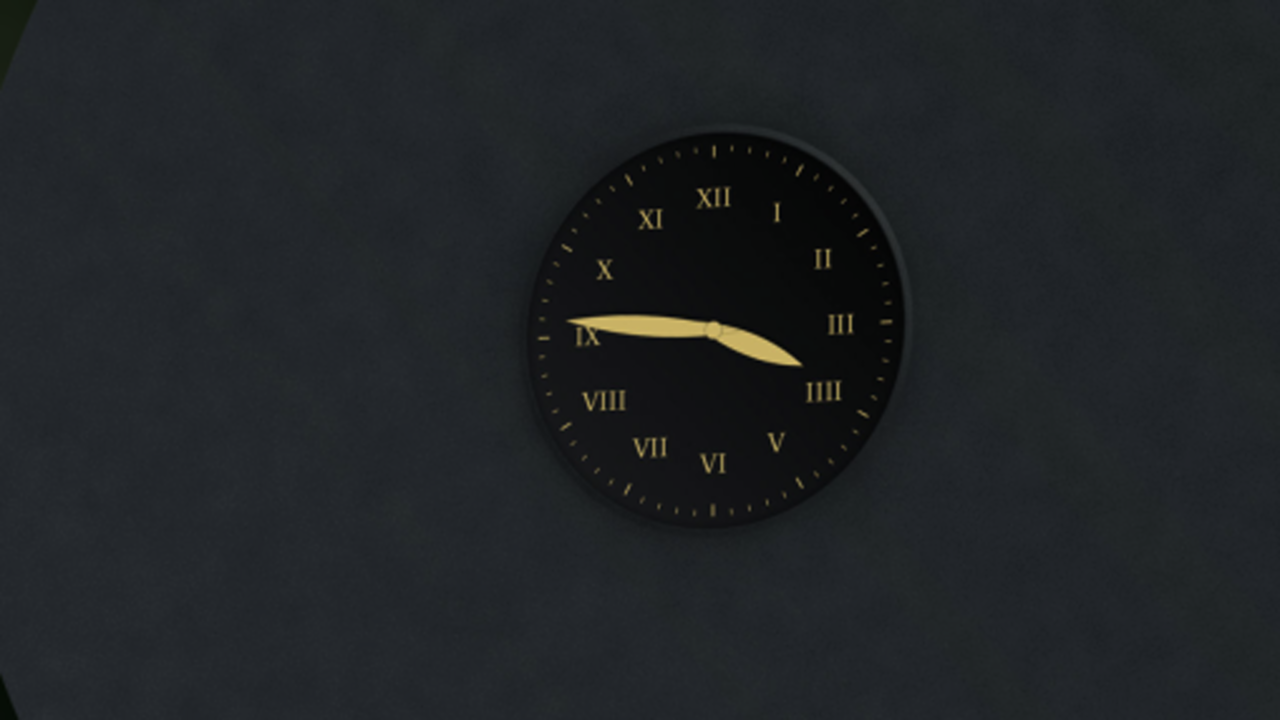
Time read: **3:46**
